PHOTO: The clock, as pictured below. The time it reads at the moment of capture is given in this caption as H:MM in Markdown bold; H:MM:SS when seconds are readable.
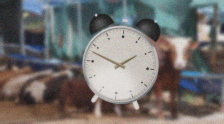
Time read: **1:48**
